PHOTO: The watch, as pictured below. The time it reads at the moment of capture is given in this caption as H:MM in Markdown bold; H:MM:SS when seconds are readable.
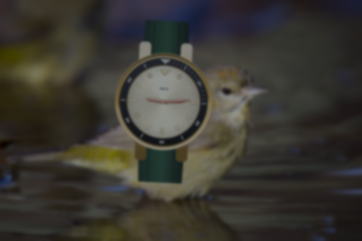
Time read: **9:14**
